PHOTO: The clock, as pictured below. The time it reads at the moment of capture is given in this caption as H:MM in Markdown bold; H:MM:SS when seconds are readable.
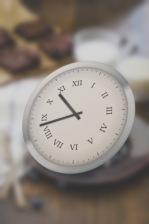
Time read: **10:43**
